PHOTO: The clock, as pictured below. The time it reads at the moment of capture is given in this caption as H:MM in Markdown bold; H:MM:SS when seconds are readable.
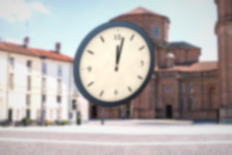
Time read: **12:02**
